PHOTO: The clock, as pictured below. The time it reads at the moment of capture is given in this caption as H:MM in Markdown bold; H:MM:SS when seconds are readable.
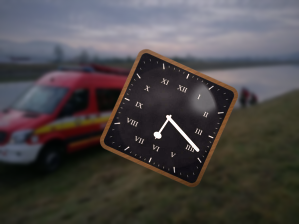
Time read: **6:19**
